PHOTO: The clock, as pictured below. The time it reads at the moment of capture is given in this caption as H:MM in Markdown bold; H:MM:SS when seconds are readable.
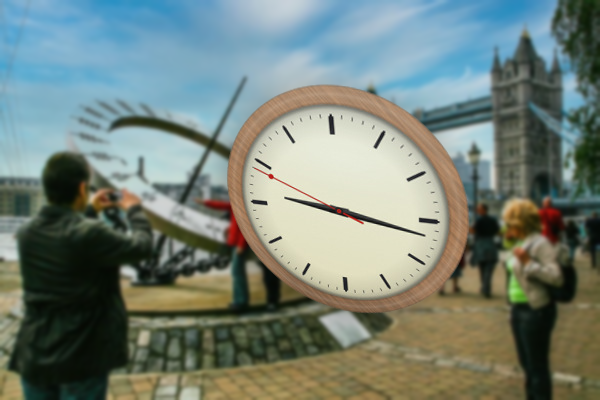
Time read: **9:16:49**
